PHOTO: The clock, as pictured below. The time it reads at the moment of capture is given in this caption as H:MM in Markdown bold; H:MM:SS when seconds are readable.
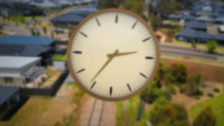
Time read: **2:36**
